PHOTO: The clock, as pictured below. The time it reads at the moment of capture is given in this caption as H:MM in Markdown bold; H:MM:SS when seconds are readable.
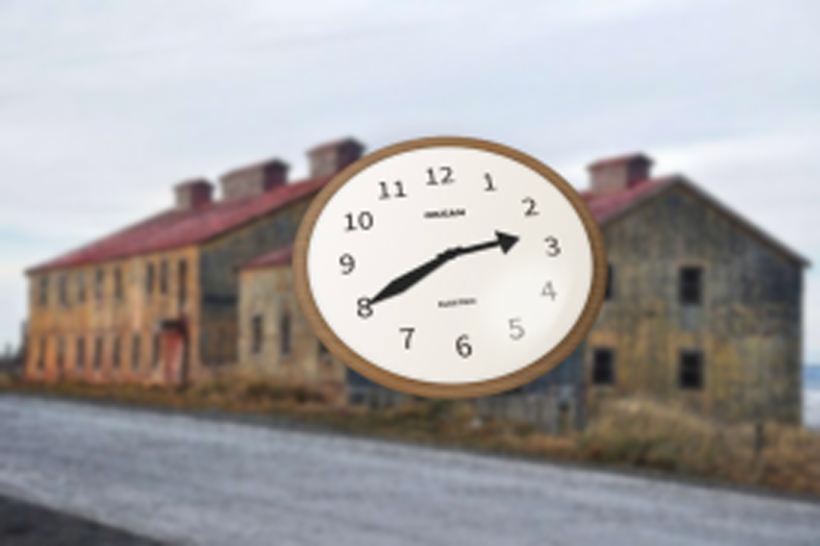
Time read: **2:40**
